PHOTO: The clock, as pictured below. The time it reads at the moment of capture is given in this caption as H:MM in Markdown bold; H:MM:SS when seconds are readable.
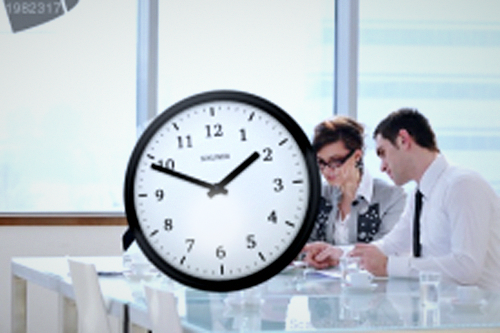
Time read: **1:49**
